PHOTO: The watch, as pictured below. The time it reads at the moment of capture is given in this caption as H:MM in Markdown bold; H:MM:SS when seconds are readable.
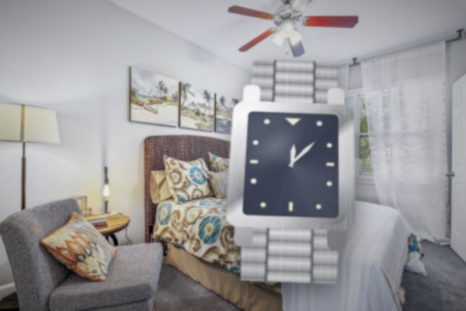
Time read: **12:07**
